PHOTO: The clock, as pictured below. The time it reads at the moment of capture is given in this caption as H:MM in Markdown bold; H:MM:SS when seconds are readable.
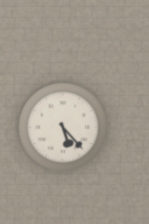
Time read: **5:23**
